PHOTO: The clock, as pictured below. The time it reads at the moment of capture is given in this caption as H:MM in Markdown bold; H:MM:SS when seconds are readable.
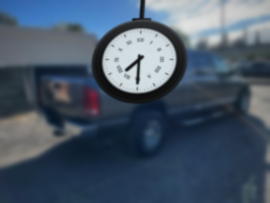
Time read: **7:30**
